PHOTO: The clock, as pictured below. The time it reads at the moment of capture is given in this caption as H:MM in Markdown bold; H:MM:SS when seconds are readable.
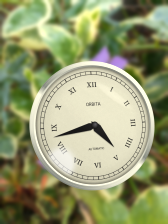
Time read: **4:43**
